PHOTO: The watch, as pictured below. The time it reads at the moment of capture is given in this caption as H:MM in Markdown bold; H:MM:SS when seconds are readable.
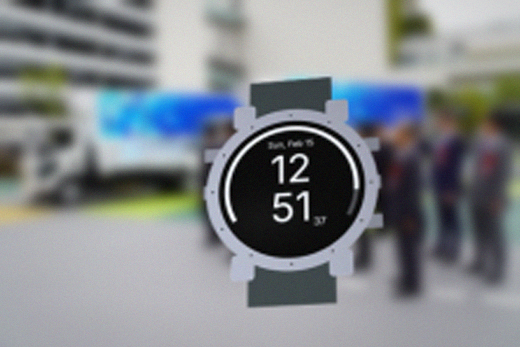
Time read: **12:51**
